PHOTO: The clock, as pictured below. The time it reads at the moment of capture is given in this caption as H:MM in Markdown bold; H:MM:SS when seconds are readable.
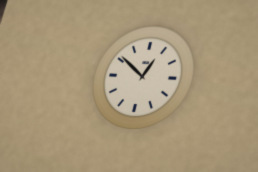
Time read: **12:51**
